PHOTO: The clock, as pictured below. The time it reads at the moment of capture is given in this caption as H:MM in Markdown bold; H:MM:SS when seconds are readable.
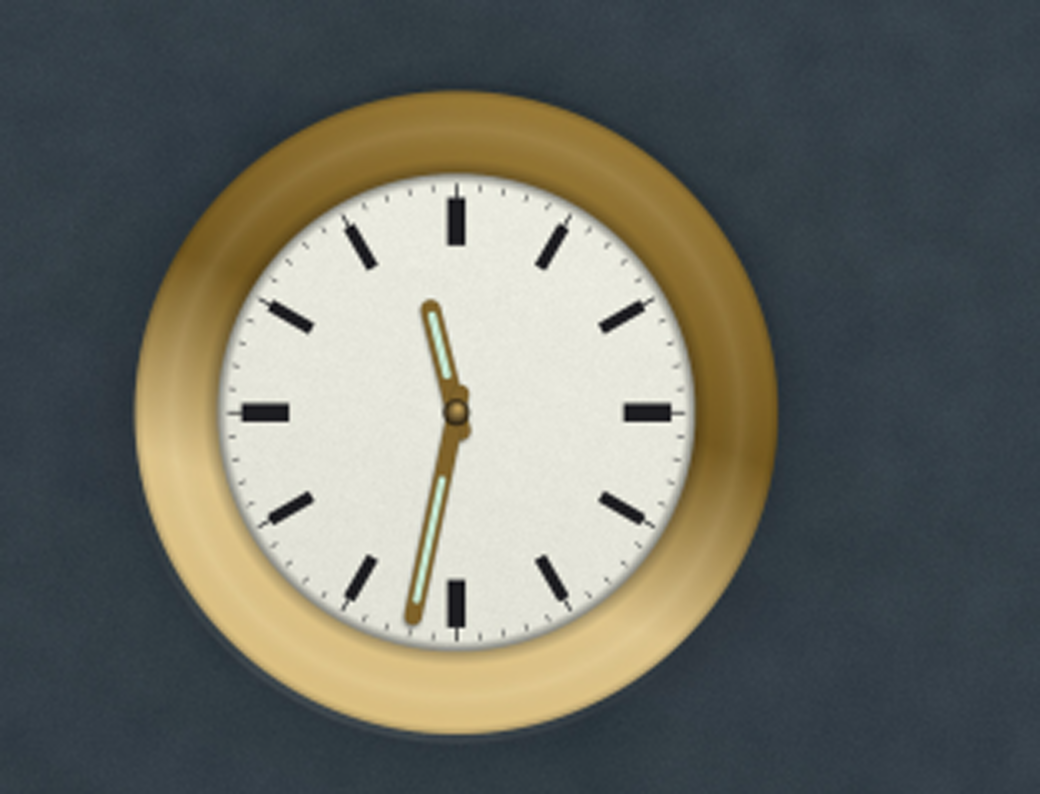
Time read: **11:32**
